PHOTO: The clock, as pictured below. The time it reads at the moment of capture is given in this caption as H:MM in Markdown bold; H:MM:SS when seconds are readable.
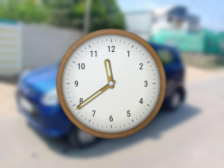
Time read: **11:39**
